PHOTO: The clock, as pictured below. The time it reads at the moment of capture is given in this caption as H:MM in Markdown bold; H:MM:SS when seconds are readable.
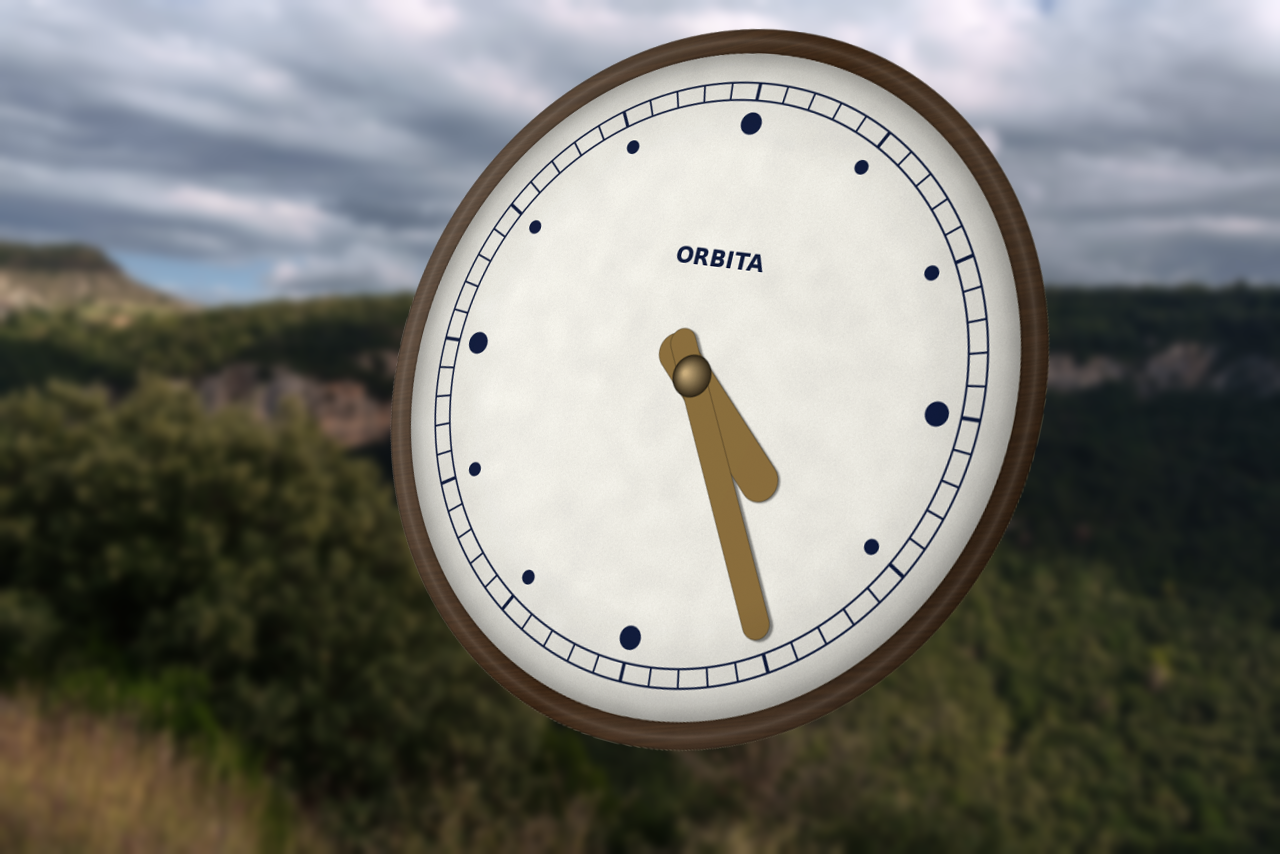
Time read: **4:25**
